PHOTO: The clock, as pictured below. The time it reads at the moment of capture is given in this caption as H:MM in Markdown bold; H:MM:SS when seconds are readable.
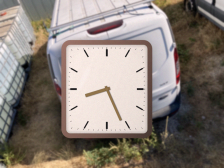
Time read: **8:26**
